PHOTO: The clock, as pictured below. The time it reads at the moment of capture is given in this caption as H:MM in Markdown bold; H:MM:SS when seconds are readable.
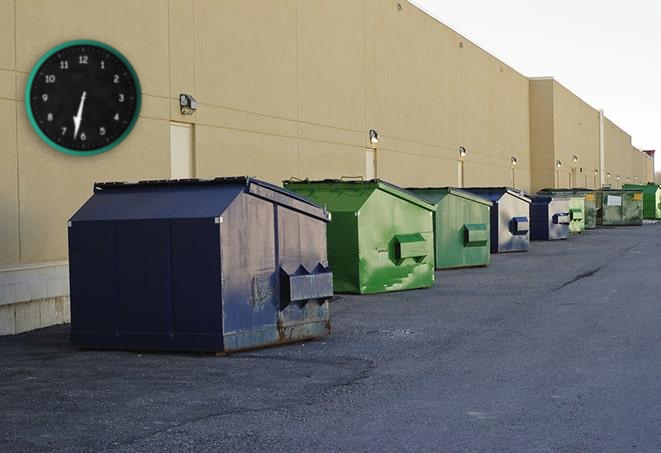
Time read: **6:32**
